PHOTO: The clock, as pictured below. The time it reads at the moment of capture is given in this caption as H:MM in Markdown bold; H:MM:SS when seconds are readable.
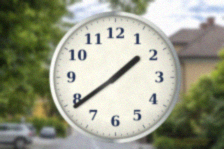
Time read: **1:39**
